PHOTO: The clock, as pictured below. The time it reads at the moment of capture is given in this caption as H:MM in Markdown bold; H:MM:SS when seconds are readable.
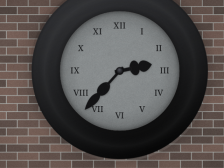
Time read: **2:37**
